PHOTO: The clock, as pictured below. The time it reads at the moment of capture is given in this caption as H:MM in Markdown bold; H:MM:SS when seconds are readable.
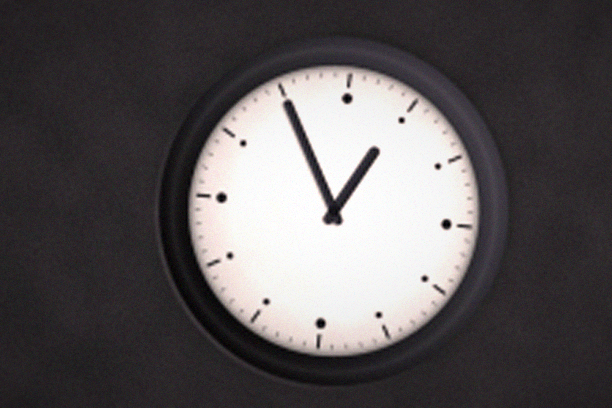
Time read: **12:55**
